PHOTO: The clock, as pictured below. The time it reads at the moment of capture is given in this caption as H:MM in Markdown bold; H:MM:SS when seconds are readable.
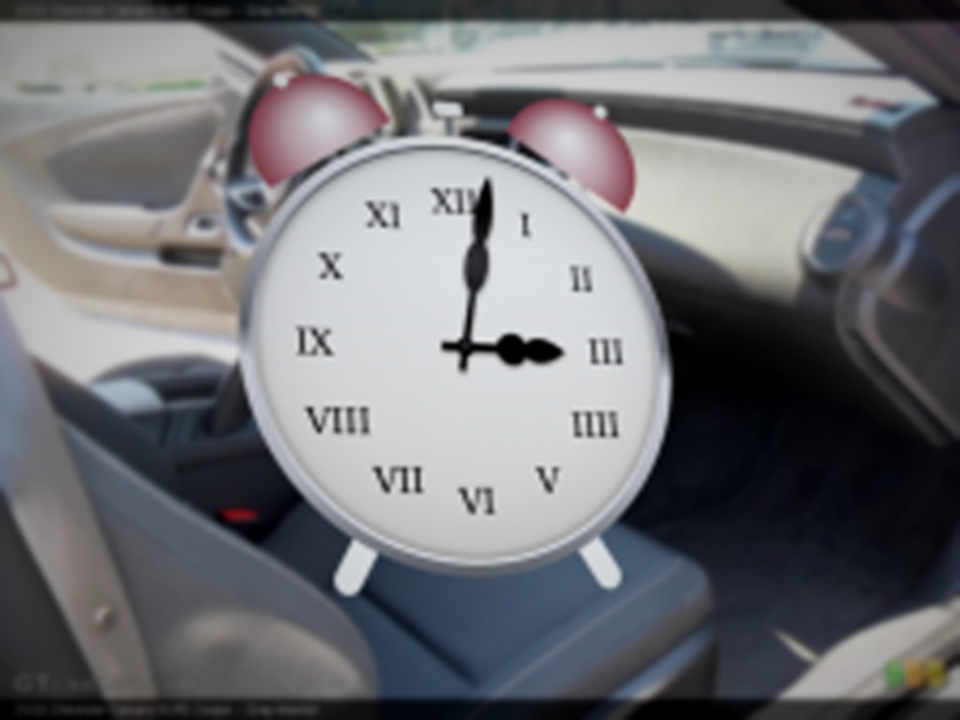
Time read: **3:02**
